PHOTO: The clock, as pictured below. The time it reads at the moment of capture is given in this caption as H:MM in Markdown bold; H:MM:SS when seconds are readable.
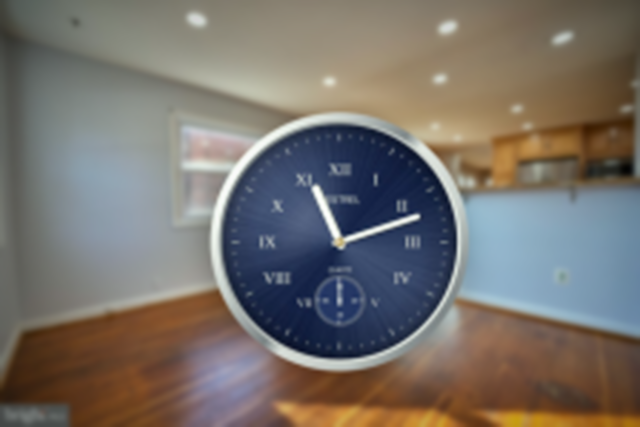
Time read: **11:12**
